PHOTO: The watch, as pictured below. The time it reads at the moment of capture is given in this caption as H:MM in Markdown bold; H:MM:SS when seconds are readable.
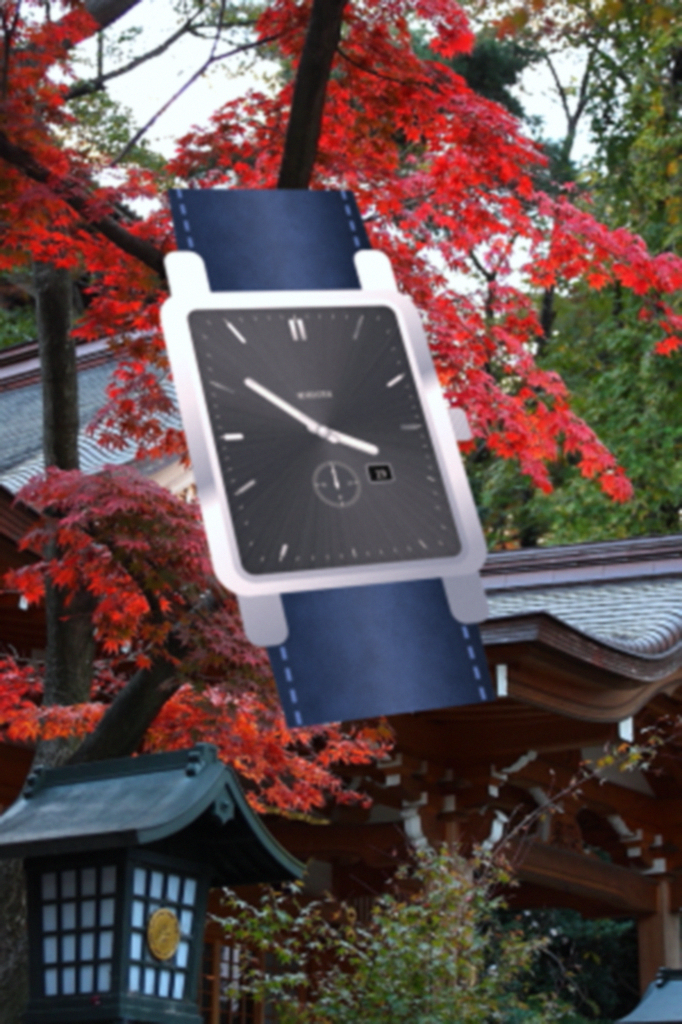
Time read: **3:52**
